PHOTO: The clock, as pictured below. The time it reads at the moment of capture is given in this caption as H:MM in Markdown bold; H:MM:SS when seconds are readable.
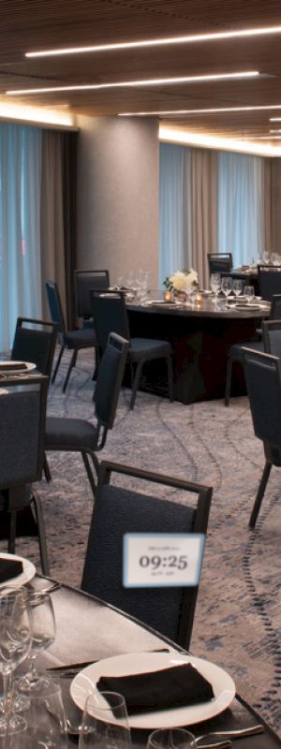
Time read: **9:25**
